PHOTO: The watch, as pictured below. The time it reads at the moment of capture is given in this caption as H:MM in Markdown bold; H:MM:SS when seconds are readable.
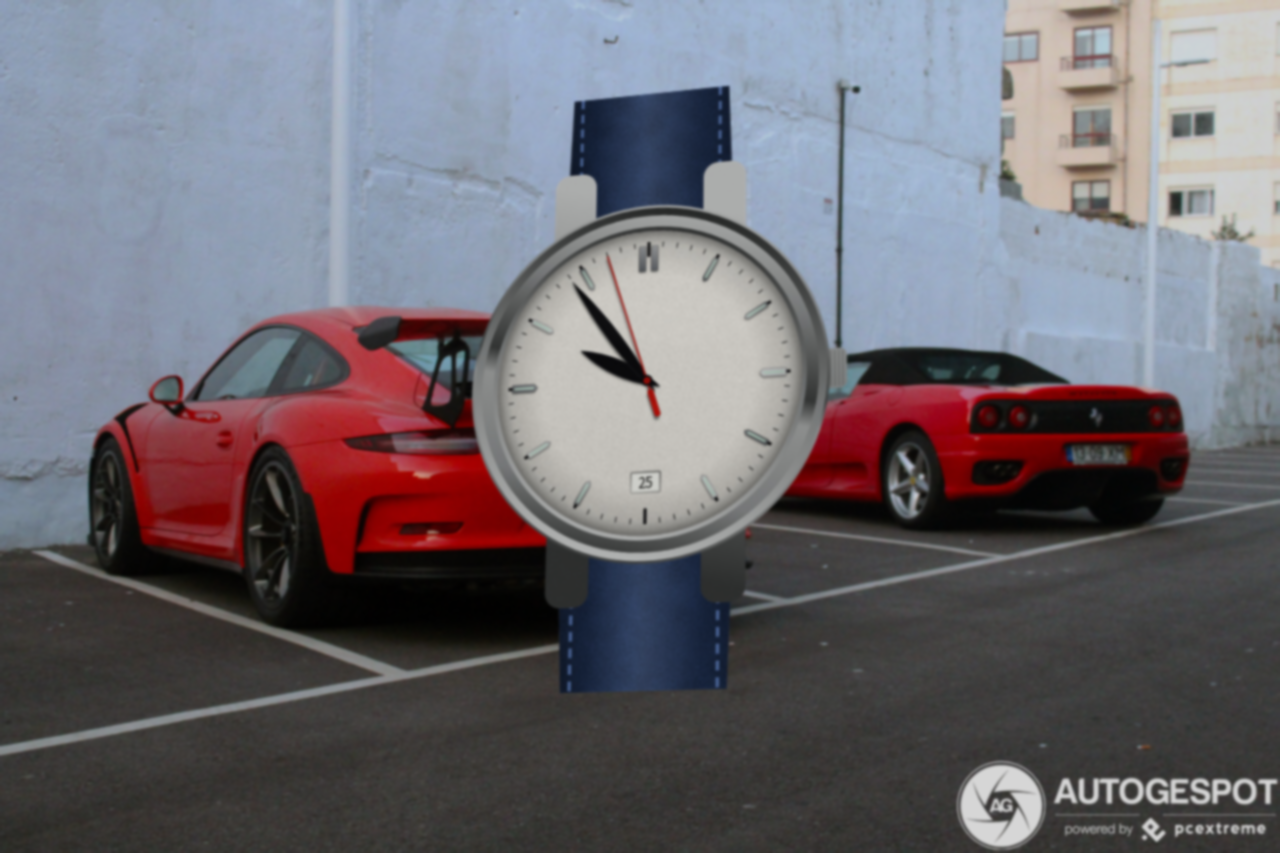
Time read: **9:53:57**
